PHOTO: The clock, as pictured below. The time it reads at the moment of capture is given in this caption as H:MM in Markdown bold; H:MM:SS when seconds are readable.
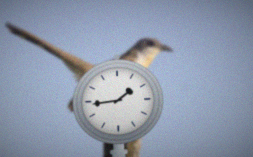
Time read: **1:44**
